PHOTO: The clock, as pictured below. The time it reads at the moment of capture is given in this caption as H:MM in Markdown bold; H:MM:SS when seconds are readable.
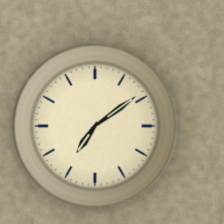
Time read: **7:09**
